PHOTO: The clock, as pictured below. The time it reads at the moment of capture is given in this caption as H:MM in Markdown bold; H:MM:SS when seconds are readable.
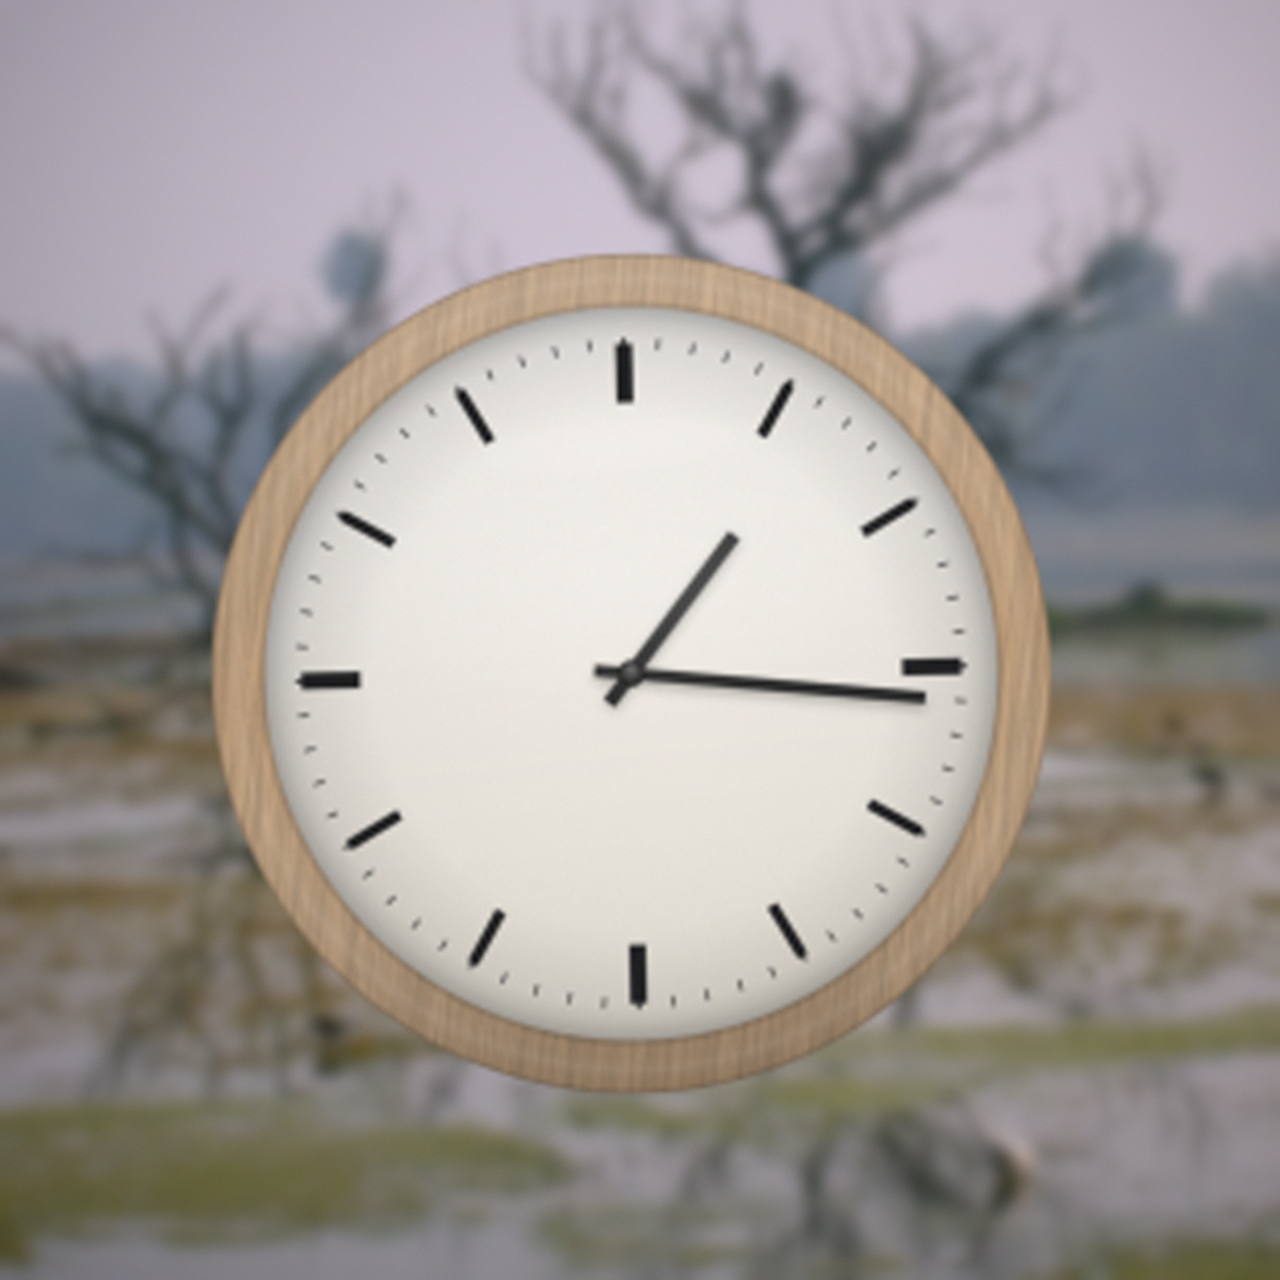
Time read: **1:16**
